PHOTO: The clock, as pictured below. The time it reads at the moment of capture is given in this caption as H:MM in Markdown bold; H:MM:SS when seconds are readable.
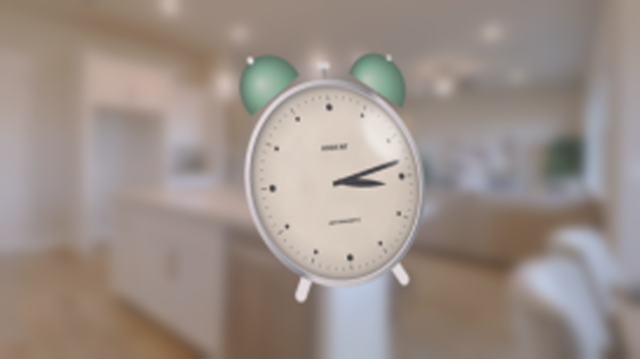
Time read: **3:13**
